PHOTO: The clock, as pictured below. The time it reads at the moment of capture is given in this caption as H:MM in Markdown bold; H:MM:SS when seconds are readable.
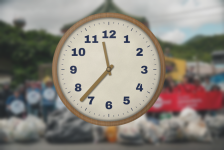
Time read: **11:37**
